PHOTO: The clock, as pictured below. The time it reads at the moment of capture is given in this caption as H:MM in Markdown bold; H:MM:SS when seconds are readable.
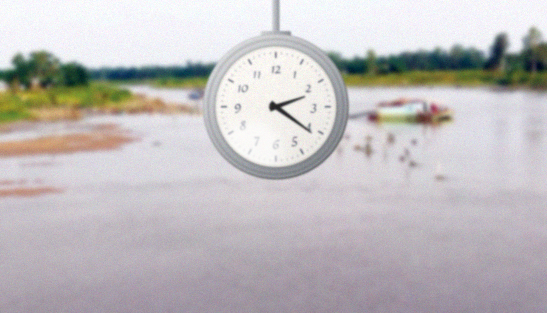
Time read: **2:21**
